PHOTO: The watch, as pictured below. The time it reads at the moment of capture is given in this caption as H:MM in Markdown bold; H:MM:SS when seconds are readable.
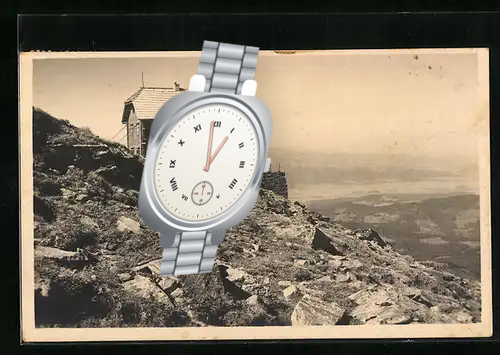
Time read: **12:59**
